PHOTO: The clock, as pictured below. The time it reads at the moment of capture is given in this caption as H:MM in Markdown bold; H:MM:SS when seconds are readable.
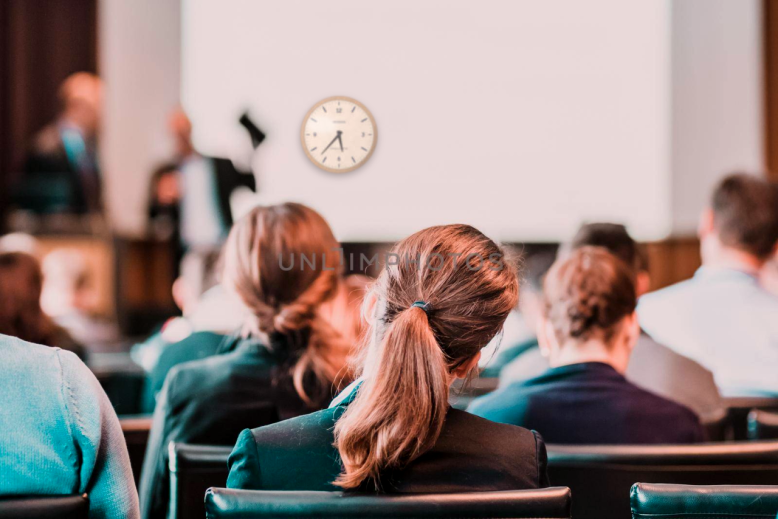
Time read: **5:37**
